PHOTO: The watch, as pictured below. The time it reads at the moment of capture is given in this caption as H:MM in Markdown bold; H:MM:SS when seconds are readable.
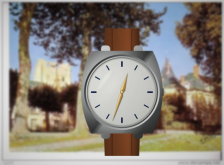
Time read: **12:33**
